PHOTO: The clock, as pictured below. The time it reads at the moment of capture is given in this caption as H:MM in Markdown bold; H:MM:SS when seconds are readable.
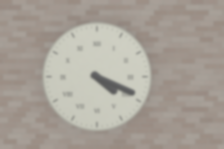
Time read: **4:19**
